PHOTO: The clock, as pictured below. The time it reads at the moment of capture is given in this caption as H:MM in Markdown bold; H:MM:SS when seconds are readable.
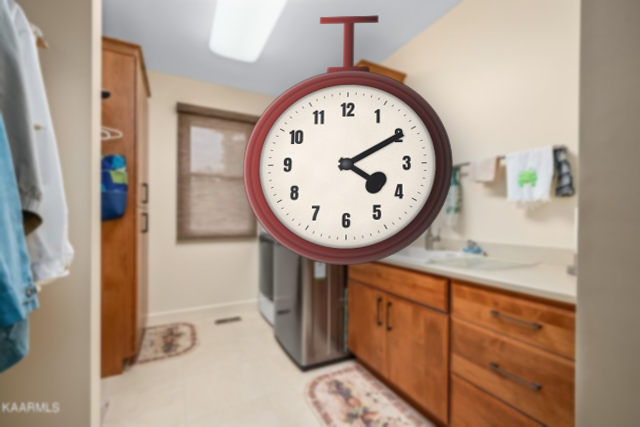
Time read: **4:10**
